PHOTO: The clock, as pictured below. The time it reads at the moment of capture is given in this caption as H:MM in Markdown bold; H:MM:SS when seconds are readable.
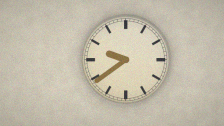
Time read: **9:39**
